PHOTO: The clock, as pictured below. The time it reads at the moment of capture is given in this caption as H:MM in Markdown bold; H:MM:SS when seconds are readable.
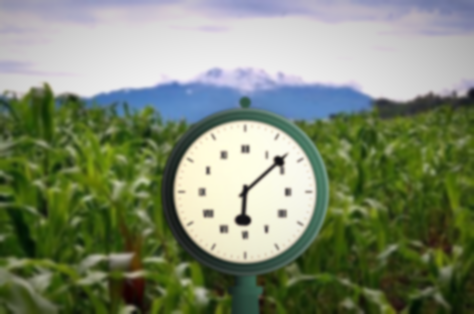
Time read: **6:08**
